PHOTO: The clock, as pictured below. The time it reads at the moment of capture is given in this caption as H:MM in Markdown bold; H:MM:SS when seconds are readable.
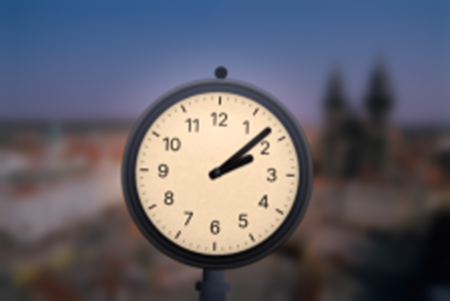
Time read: **2:08**
